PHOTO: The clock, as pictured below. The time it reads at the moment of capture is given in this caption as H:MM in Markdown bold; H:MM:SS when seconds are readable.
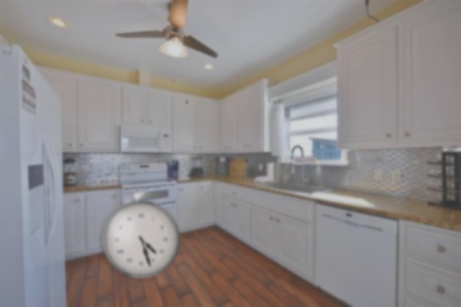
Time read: **4:27**
